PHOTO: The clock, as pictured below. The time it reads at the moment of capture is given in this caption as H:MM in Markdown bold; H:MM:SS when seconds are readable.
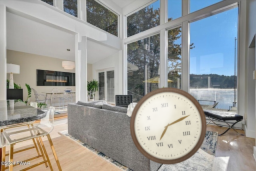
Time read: **7:12**
